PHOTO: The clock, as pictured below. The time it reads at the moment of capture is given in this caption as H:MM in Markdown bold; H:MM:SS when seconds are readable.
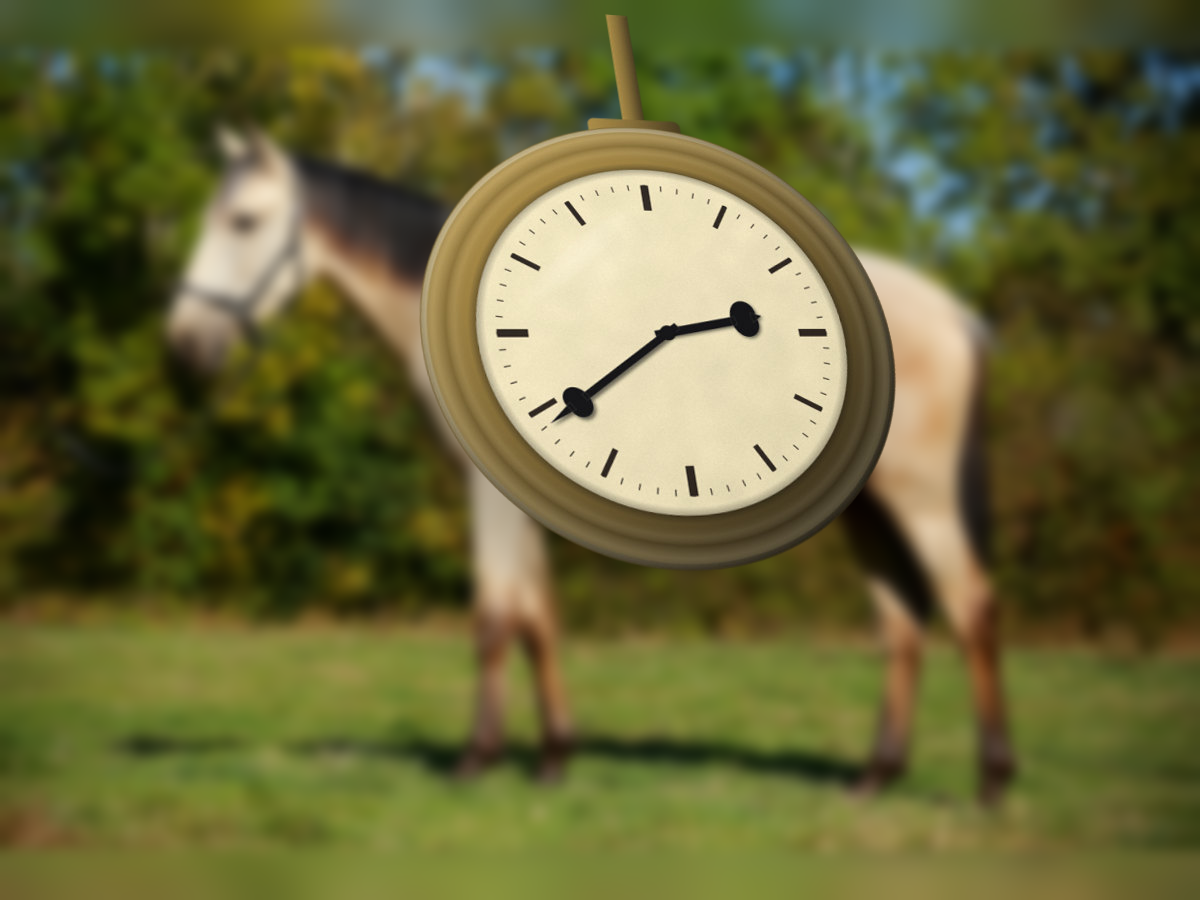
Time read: **2:39**
